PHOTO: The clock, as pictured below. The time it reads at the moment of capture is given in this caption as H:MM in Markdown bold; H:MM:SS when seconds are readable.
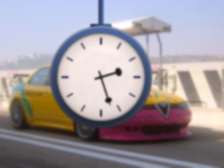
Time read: **2:27**
